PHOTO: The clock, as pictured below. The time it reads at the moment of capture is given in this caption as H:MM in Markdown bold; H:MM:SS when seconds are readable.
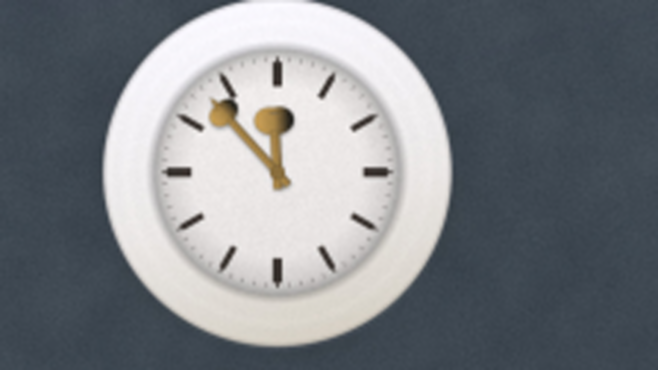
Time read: **11:53**
